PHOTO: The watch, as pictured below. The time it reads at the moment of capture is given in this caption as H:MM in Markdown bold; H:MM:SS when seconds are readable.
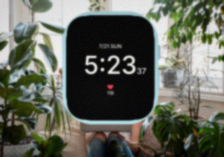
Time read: **5:23**
